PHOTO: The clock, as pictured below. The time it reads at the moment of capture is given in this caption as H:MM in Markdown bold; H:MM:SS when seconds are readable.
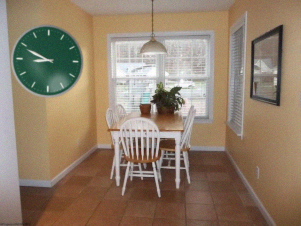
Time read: **8:49**
